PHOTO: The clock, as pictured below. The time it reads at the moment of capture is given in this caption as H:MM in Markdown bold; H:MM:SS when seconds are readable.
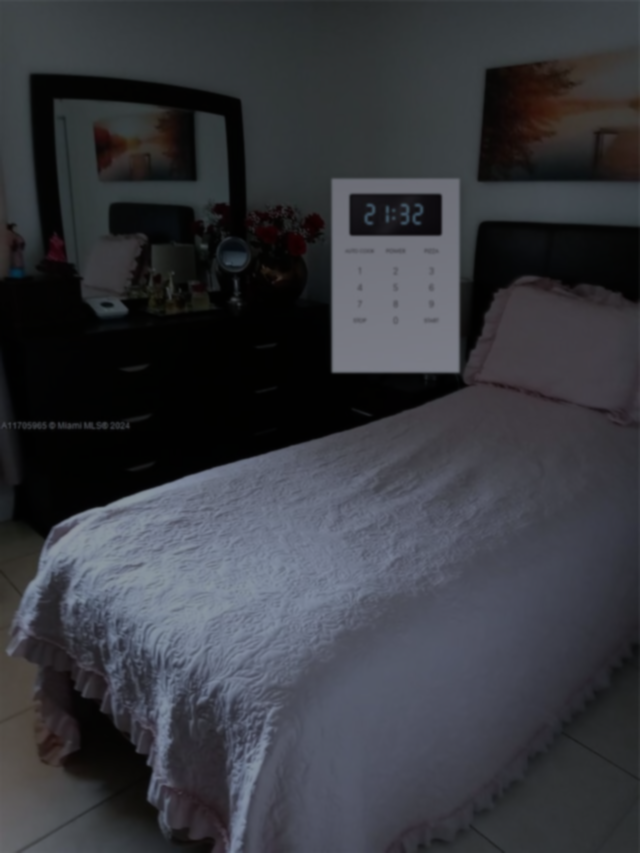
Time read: **21:32**
